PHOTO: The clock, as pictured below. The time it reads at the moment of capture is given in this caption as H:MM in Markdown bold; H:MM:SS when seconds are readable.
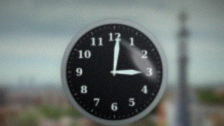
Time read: **3:01**
